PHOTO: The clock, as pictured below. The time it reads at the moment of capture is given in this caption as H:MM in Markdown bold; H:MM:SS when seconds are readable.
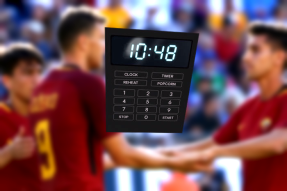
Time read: **10:48**
